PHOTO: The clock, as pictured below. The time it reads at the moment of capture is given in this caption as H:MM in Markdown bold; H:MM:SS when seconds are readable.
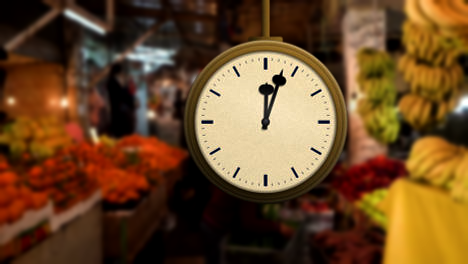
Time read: **12:03**
